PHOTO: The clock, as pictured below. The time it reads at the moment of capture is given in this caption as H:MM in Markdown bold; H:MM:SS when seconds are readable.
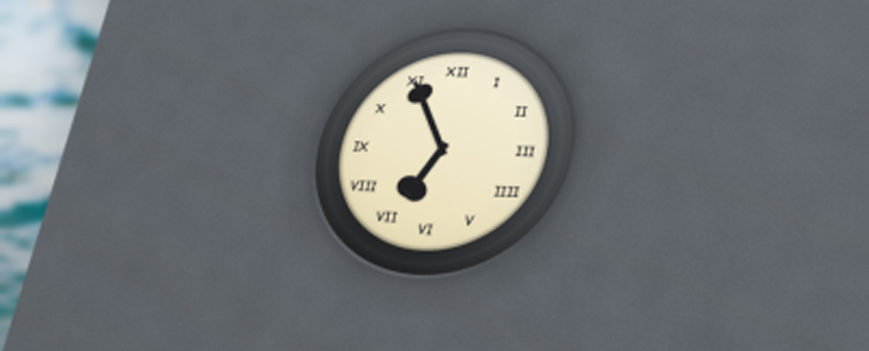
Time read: **6:55**
